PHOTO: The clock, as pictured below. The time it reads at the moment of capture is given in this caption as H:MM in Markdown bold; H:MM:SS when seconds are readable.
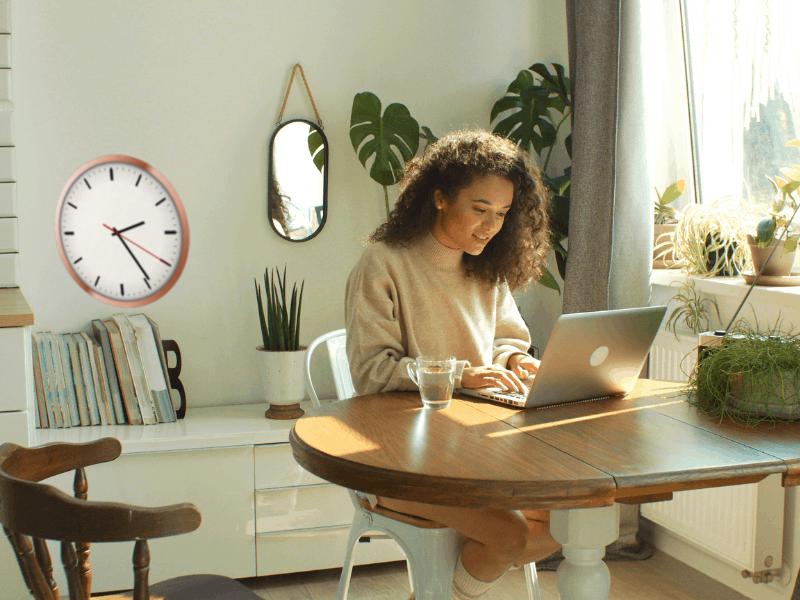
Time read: **2:24:20**
